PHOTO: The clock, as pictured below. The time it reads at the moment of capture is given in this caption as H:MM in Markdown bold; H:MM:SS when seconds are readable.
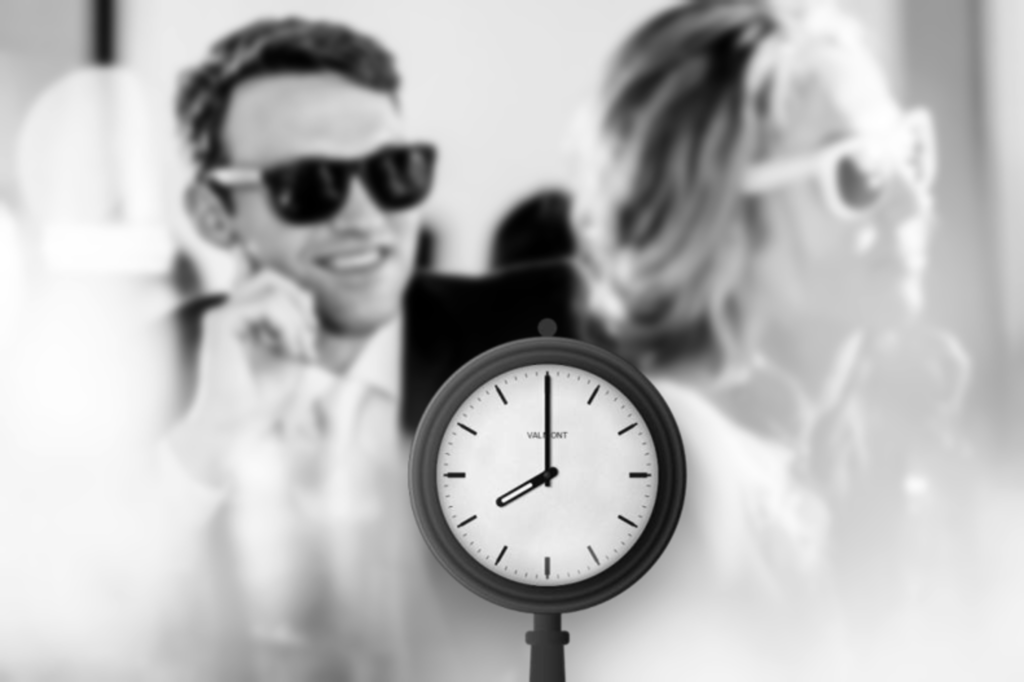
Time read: **8:00**
